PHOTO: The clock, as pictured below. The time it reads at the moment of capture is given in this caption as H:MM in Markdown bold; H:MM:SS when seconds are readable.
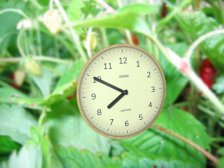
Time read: **7:50**
